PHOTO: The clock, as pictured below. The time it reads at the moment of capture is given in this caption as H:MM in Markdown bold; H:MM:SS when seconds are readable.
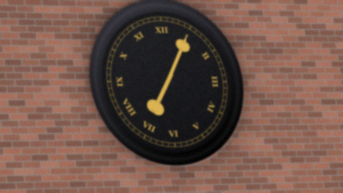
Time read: **7:05**
